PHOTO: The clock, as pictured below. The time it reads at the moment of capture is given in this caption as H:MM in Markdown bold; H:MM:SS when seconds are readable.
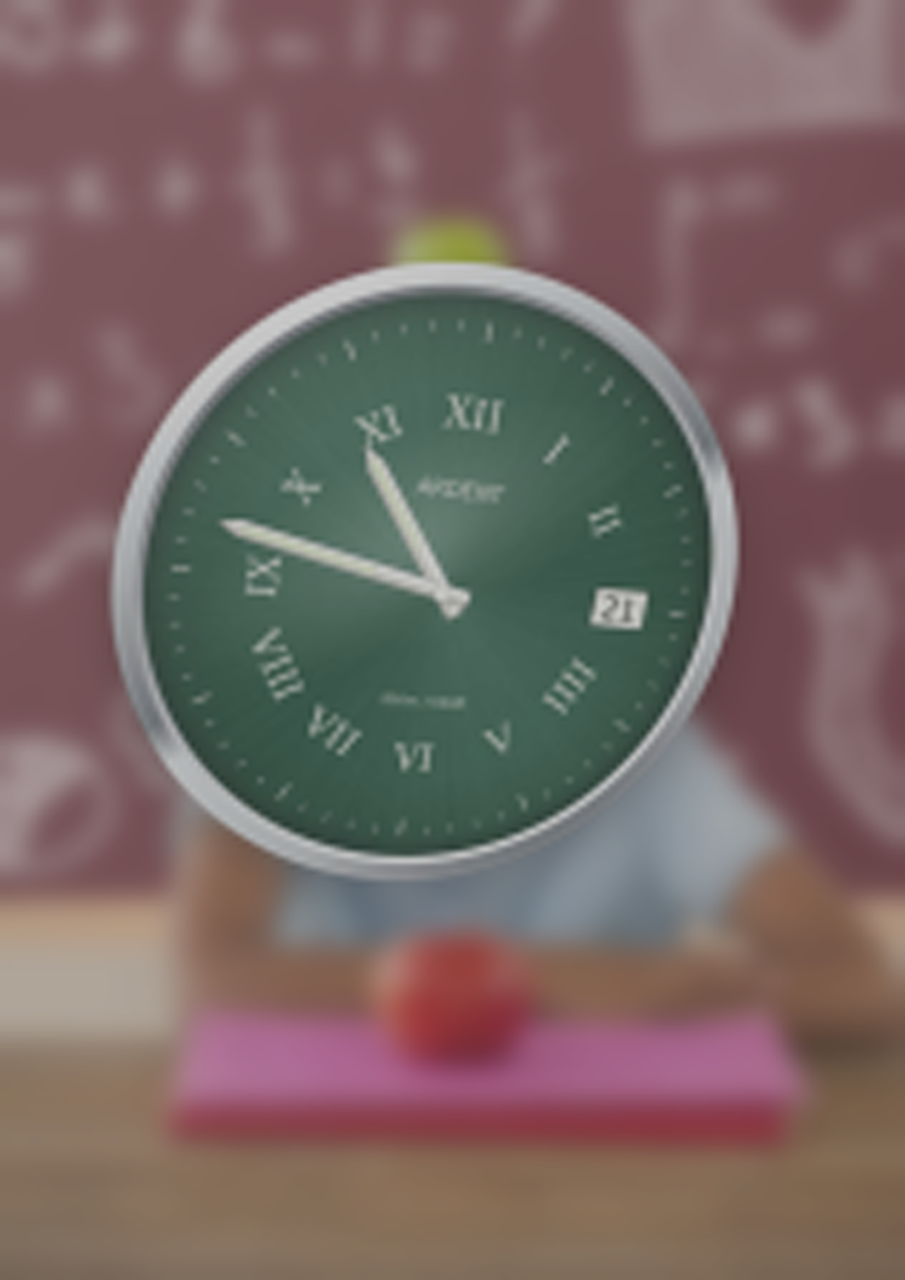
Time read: **10:47**
